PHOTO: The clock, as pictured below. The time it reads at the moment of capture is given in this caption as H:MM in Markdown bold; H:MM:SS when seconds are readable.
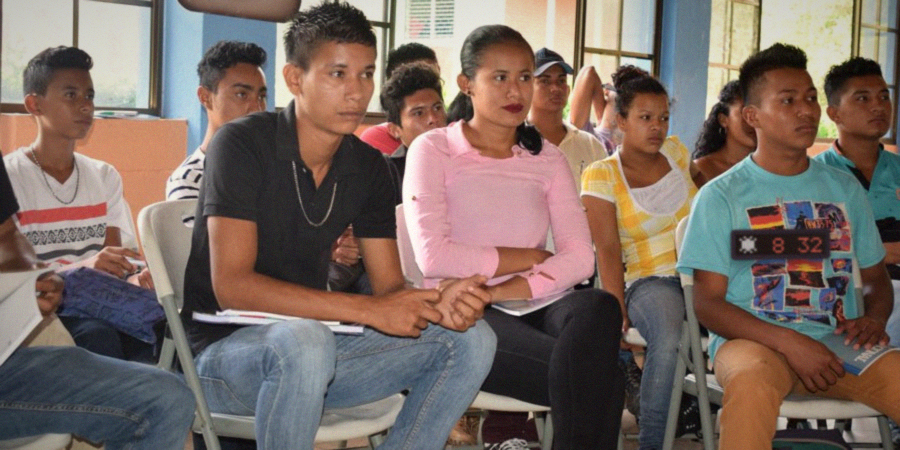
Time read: **8:32**
